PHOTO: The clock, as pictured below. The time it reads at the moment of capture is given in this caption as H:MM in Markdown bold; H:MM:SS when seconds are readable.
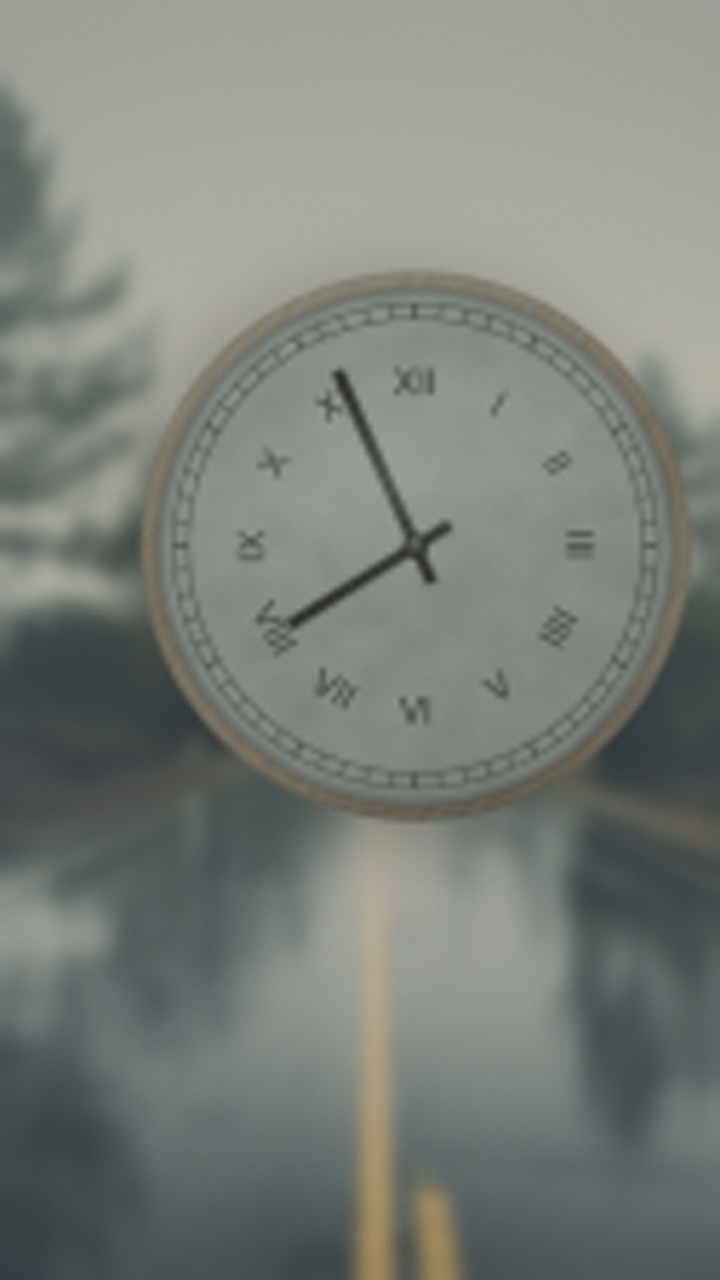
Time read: **7:56**
